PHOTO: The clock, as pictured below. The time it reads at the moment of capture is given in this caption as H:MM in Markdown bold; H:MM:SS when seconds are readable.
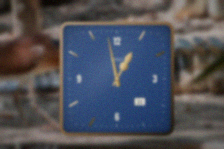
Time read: **12:58**
